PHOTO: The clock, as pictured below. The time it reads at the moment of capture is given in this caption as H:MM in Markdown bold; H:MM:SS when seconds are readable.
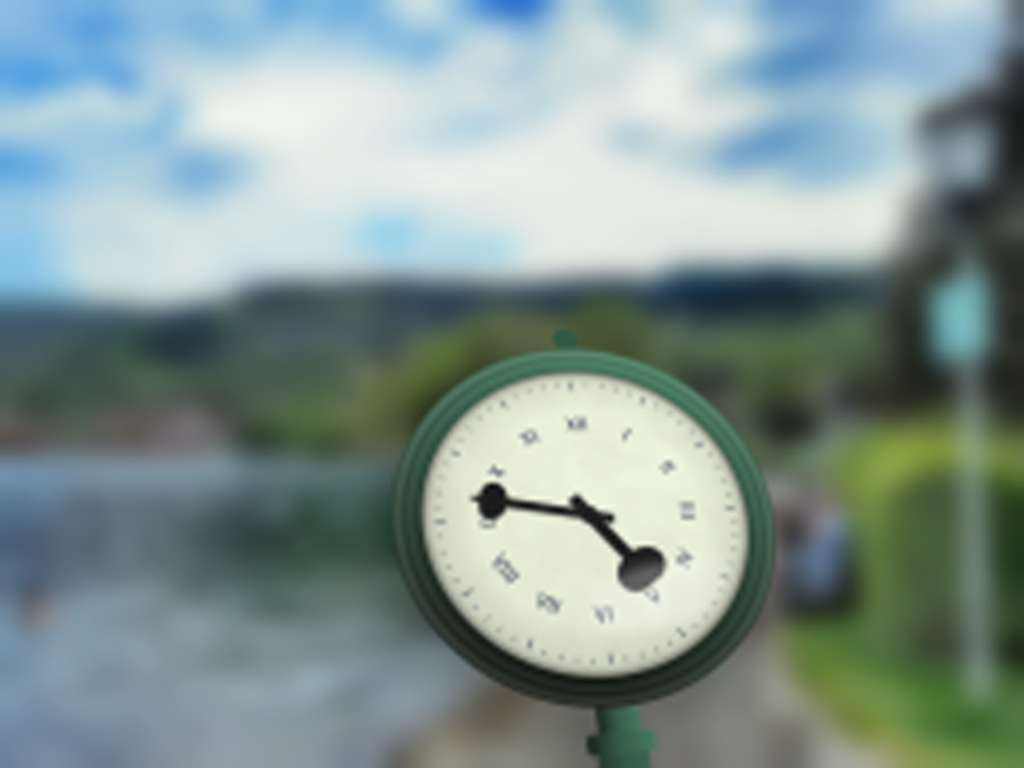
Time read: **4:47**
